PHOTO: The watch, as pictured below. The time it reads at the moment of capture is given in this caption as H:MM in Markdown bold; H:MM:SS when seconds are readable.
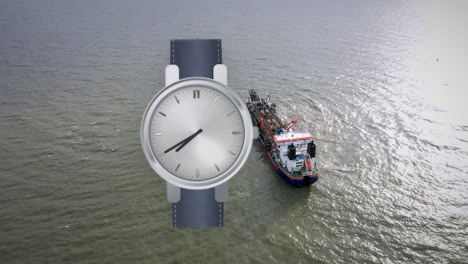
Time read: **7:40**
